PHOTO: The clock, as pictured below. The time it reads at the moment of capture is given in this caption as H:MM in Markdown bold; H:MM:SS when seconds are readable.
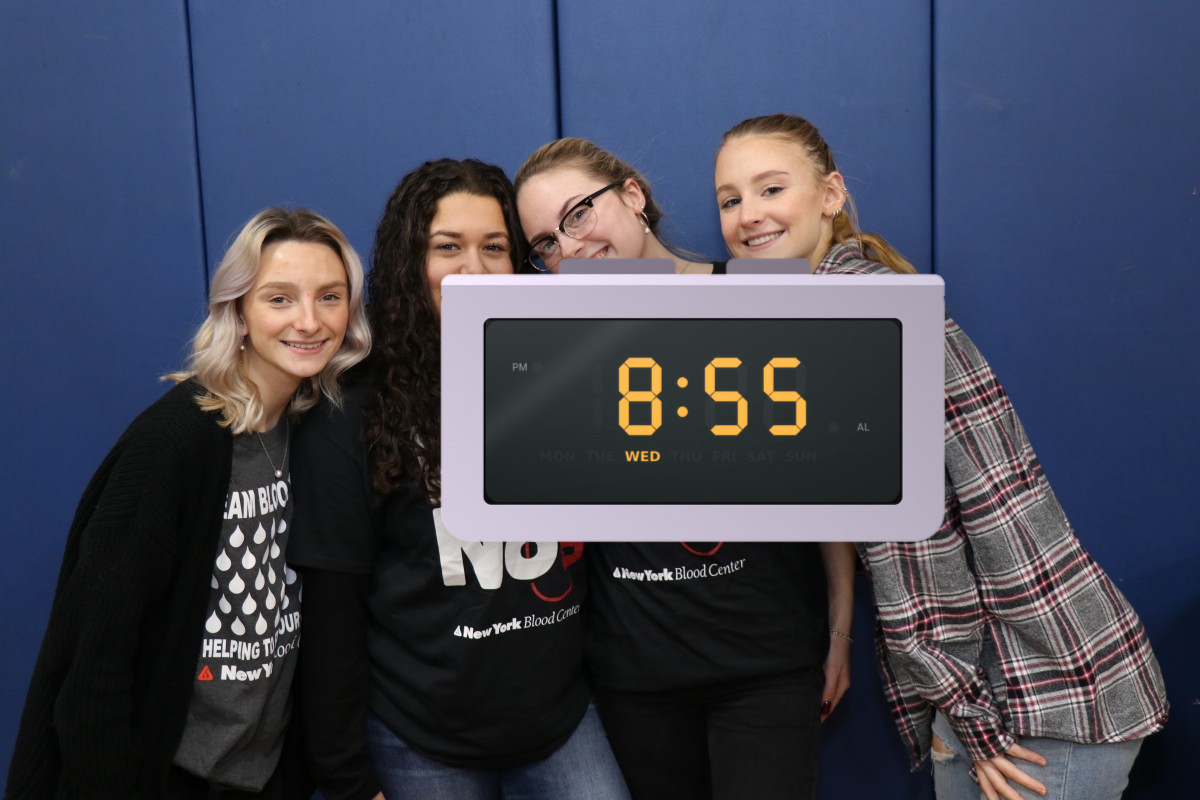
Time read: **8:55**
